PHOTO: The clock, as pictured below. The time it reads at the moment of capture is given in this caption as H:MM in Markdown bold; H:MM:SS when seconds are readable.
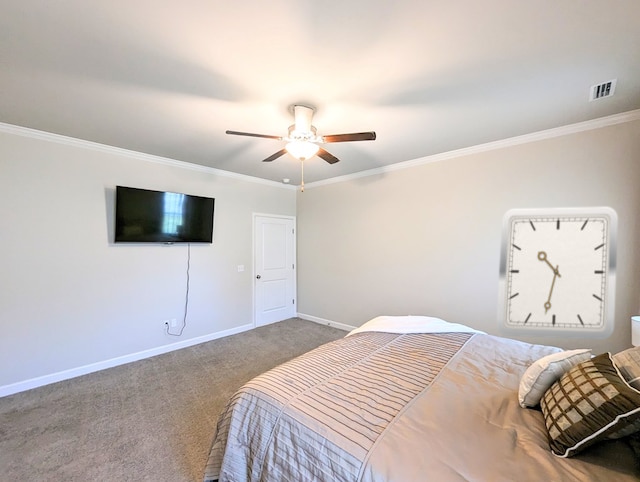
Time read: **10:32**
